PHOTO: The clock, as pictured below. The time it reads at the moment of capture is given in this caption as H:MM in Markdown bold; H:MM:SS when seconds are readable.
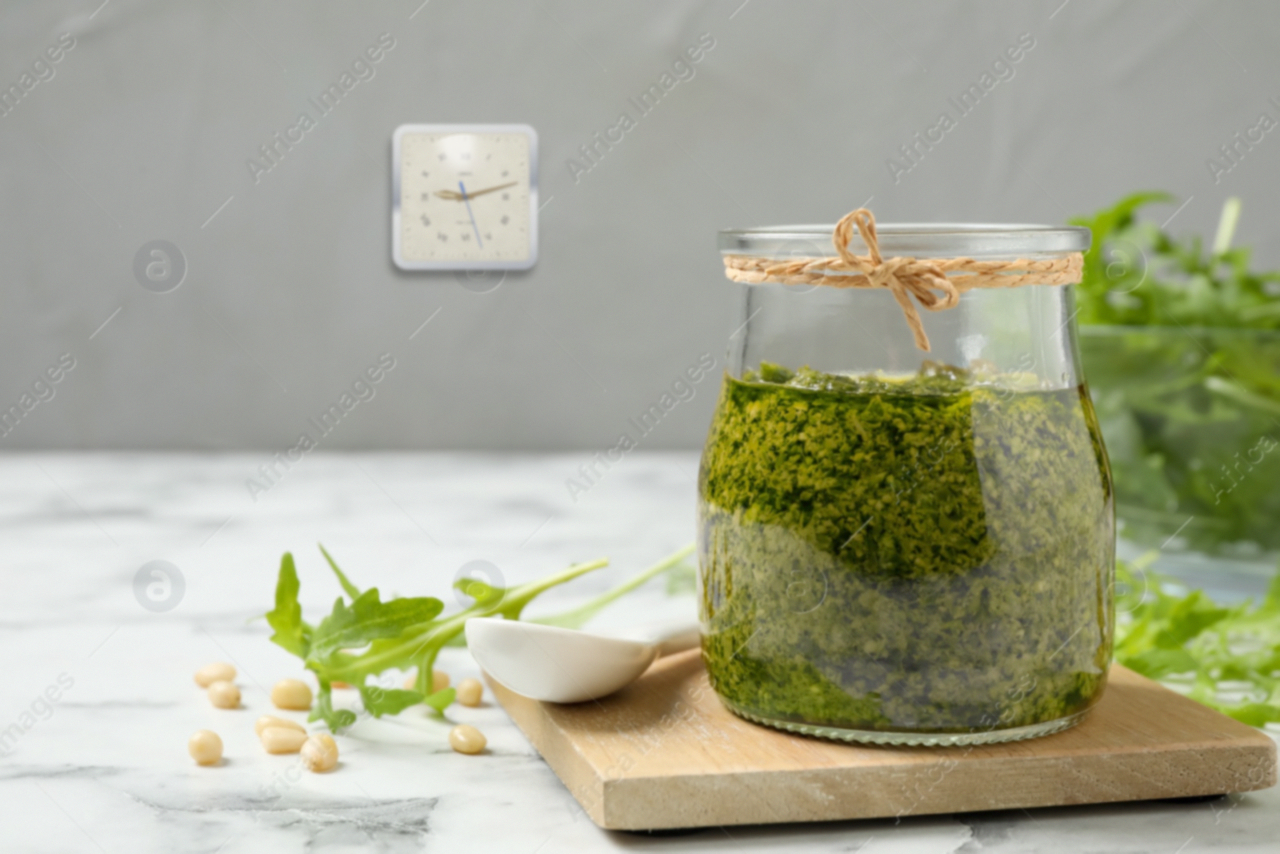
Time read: **9:12:27**
